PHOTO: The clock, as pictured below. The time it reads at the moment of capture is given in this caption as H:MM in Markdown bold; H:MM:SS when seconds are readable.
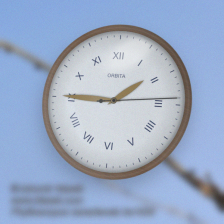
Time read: **1:45:14**
